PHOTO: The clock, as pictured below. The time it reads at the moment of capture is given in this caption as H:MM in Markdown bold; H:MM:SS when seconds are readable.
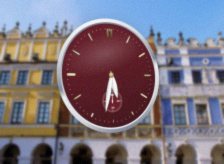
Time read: **5:32**
